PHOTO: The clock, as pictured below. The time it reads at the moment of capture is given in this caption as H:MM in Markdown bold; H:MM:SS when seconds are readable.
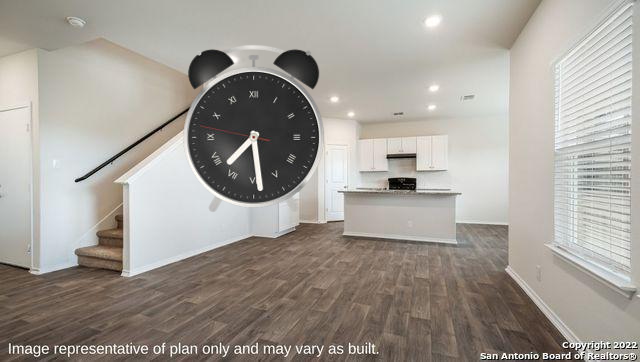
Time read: **7:28:47**
